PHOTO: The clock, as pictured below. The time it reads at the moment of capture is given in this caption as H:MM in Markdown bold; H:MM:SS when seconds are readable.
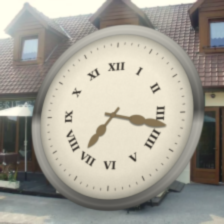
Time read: **7:17**
